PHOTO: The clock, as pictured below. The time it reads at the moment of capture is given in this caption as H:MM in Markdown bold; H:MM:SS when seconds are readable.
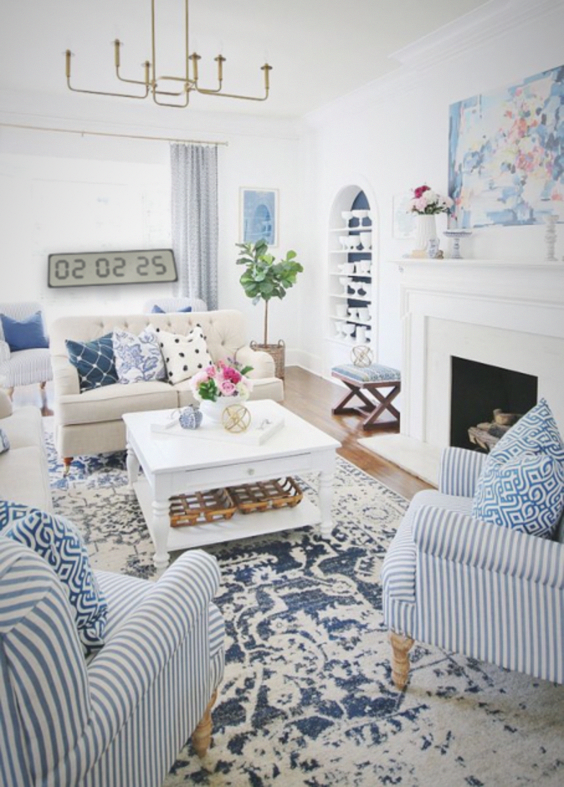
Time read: **2:02:25**
